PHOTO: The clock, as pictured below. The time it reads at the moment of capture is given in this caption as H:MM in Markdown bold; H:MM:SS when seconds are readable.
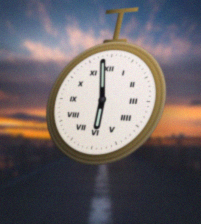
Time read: **5:58**
